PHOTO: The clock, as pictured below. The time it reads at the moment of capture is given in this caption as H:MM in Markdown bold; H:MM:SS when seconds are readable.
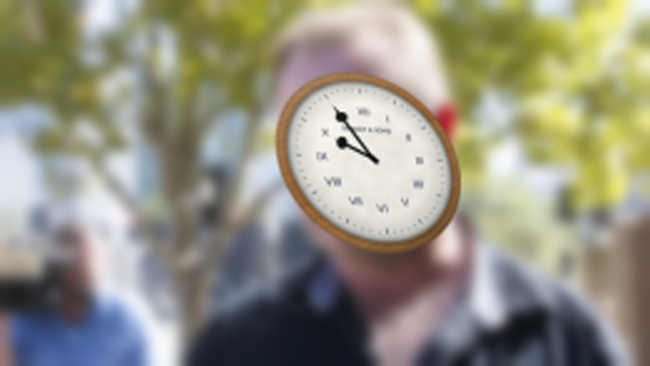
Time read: **9:55**
